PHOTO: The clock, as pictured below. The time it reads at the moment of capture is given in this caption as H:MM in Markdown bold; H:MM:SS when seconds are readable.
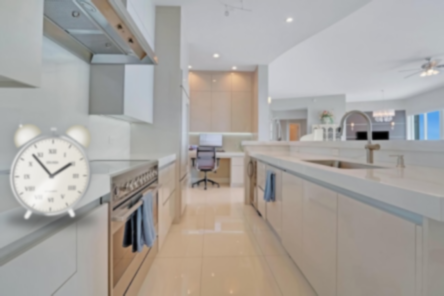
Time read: **1:53**
